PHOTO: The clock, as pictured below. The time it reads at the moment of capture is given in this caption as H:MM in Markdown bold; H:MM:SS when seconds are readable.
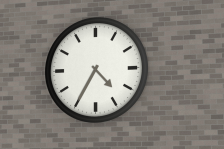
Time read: **4:35**
